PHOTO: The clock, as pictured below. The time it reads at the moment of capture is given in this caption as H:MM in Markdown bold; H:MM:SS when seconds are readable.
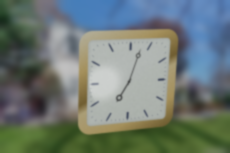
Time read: **7:03**
